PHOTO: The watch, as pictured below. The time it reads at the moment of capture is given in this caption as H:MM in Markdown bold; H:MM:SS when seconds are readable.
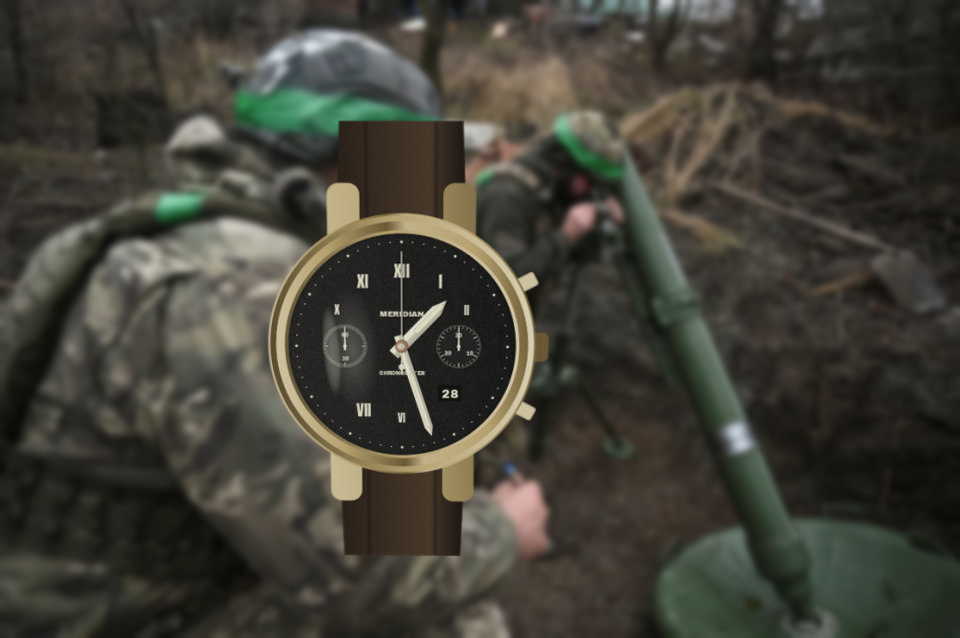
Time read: **1:27**
